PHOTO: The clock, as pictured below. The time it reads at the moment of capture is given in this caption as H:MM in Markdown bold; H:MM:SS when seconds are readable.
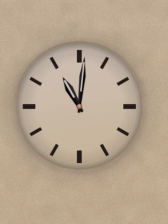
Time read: **11:01**
